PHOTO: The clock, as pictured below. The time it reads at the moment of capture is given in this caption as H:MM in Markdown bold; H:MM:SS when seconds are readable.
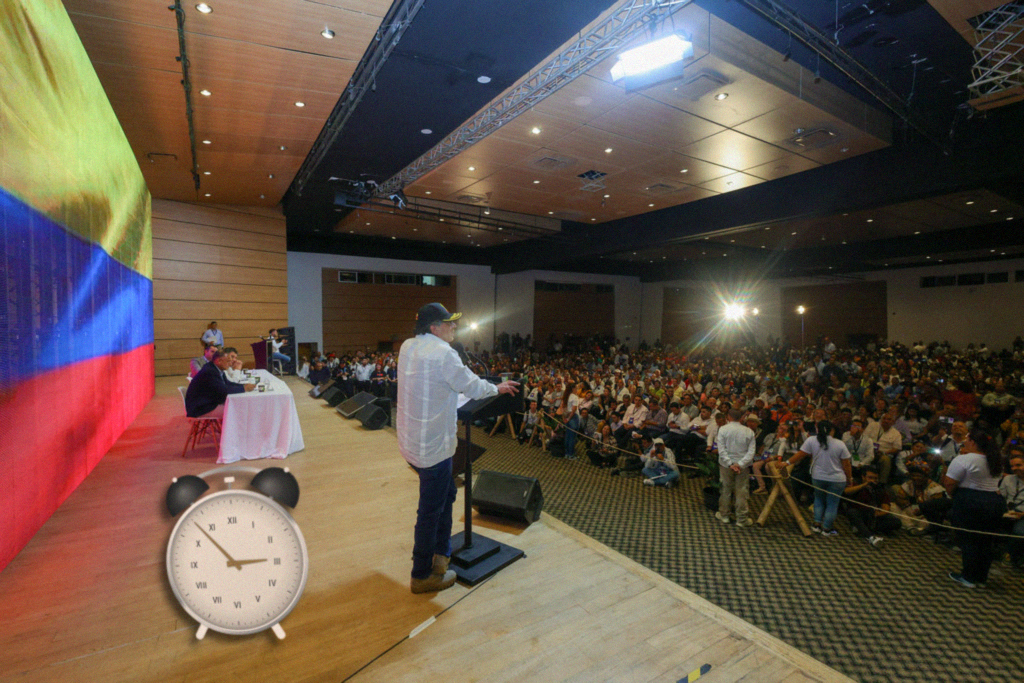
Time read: **2:53**
